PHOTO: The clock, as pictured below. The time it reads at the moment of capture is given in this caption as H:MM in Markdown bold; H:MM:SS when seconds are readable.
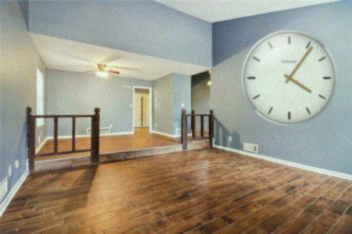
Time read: **4:06**
